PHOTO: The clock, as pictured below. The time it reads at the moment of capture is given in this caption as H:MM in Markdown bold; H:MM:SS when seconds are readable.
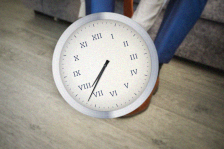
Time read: **7:37**
